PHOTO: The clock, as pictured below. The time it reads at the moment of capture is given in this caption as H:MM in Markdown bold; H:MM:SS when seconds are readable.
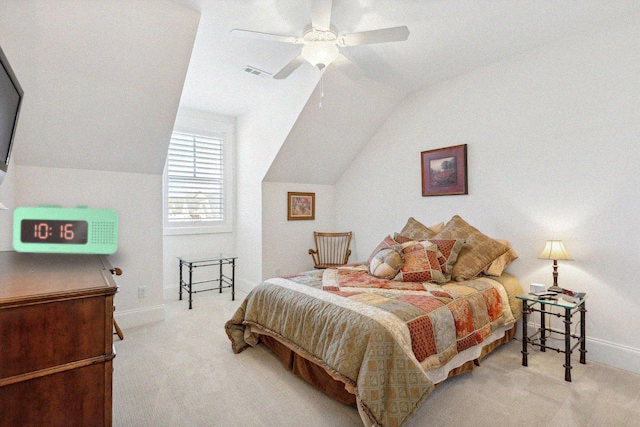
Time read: **10:16**
